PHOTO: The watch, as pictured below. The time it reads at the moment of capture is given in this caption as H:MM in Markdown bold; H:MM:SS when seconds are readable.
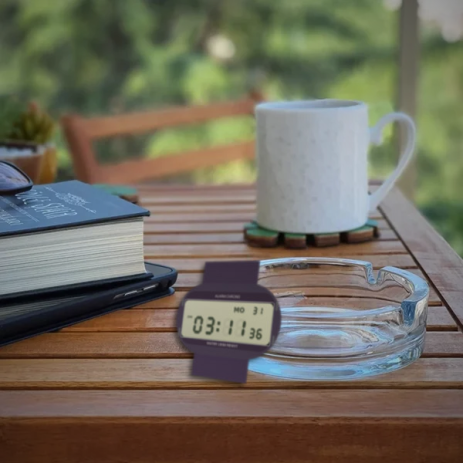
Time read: **3:11**
